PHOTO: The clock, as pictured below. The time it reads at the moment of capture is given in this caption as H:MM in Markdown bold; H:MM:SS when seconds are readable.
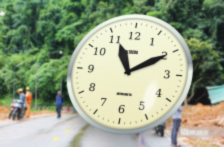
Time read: **11:10**
